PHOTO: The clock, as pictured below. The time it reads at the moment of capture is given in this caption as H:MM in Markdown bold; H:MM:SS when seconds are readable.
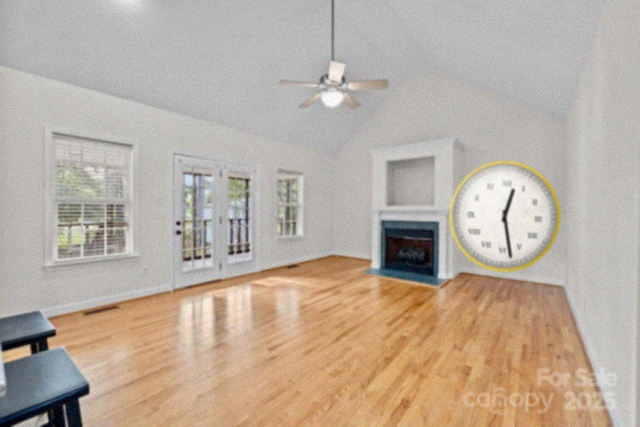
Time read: **12:28**
